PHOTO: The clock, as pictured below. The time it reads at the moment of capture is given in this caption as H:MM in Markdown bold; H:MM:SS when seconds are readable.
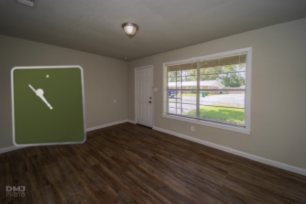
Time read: **10:53**
